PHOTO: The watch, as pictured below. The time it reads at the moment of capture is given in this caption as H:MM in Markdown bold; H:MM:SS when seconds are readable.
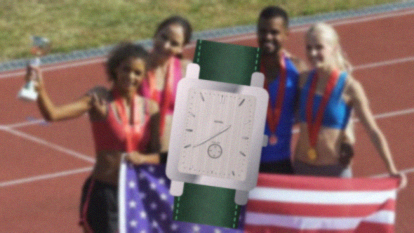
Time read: **1:39**
